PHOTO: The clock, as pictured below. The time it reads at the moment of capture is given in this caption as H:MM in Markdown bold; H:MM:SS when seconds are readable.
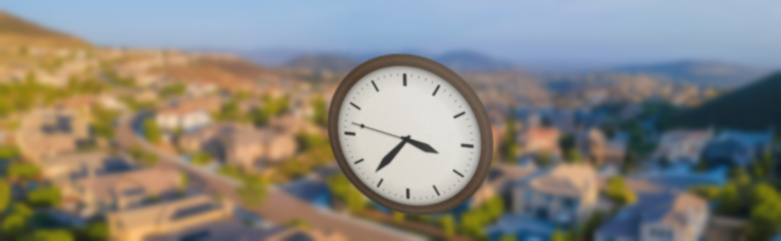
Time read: **3:36:47**
